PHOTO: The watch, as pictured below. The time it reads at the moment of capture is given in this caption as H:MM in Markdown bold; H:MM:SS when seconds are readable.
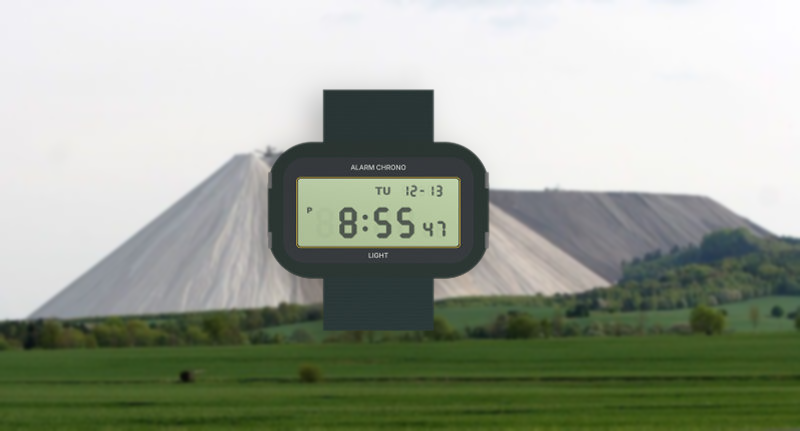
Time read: **8:55:47**
